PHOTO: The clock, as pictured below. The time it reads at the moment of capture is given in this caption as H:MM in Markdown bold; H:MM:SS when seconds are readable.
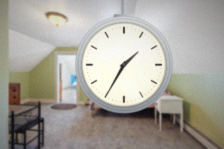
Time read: **1:35**
